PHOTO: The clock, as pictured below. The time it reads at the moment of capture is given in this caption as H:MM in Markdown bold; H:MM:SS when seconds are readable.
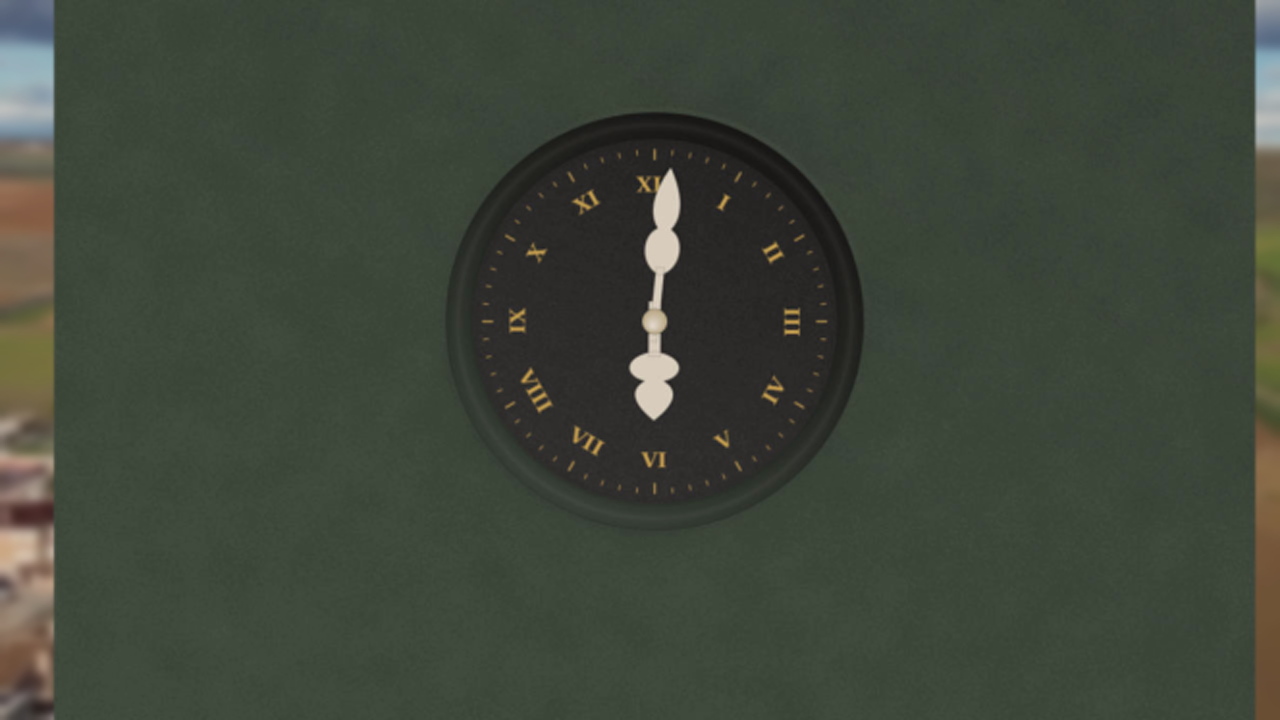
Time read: **6:01**
